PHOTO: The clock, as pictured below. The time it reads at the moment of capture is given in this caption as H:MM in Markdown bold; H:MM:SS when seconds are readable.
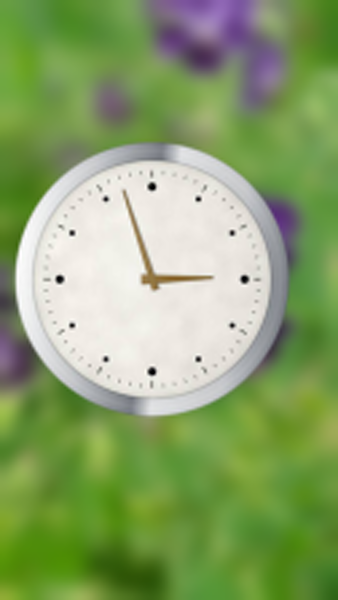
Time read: **2:57**
